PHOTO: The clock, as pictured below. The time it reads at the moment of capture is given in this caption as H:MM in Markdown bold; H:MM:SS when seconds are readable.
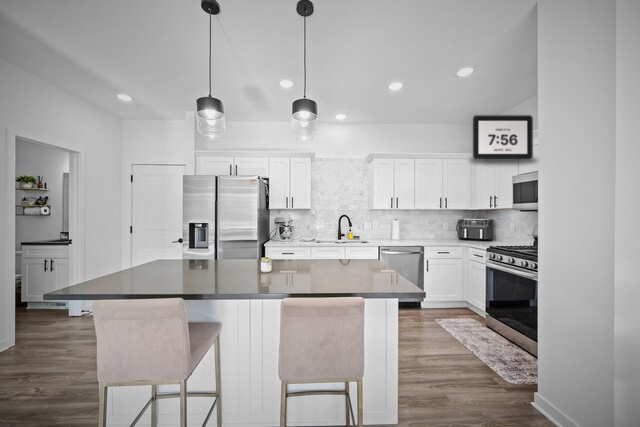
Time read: **7:56**
